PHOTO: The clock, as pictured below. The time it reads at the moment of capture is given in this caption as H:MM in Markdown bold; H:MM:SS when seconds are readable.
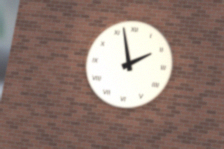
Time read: **1:57**
